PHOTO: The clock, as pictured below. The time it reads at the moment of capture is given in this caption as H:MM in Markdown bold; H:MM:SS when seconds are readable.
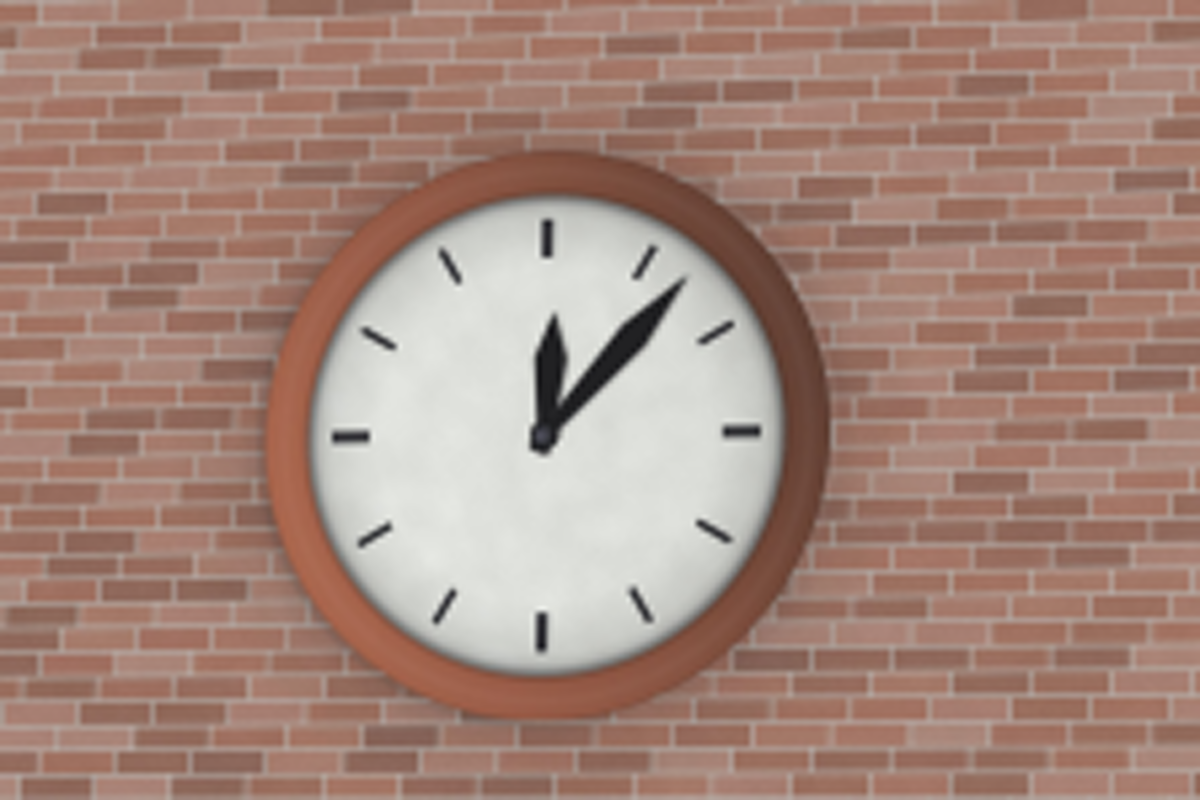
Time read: **12:07**
